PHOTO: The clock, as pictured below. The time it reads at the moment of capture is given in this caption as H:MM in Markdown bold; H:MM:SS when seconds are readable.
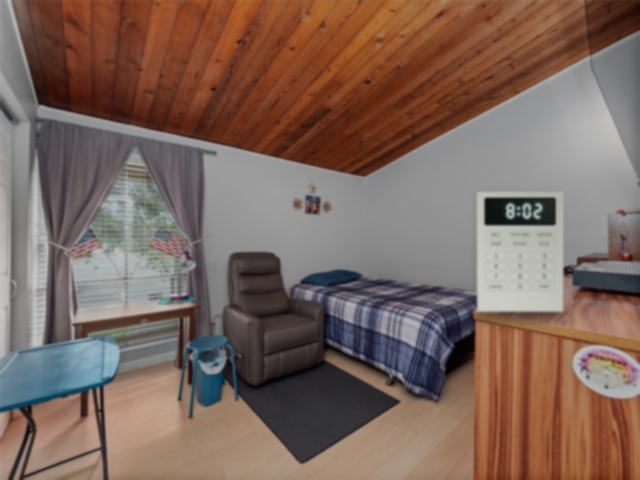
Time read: **8:02**
